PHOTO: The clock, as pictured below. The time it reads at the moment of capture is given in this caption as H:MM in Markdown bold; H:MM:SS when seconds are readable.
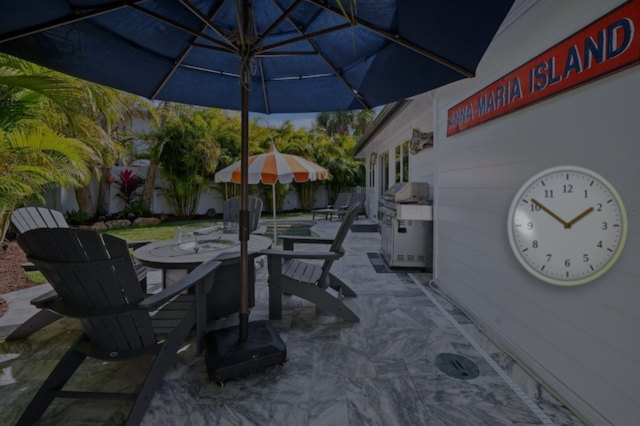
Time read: **1:51**
